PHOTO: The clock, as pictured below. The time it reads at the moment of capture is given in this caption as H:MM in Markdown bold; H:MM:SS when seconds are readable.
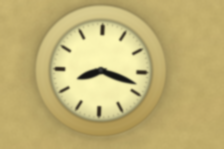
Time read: **8:18**
